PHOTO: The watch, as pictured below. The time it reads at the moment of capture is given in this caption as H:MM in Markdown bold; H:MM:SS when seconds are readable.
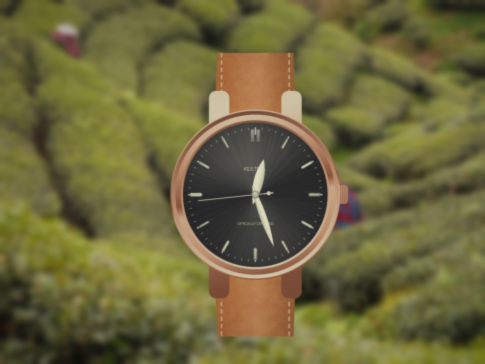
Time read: **12:26:44**
